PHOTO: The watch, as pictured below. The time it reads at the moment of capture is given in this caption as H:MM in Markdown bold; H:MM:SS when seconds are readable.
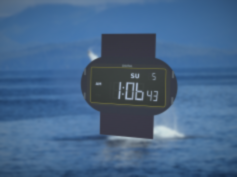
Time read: **1:06:43**
